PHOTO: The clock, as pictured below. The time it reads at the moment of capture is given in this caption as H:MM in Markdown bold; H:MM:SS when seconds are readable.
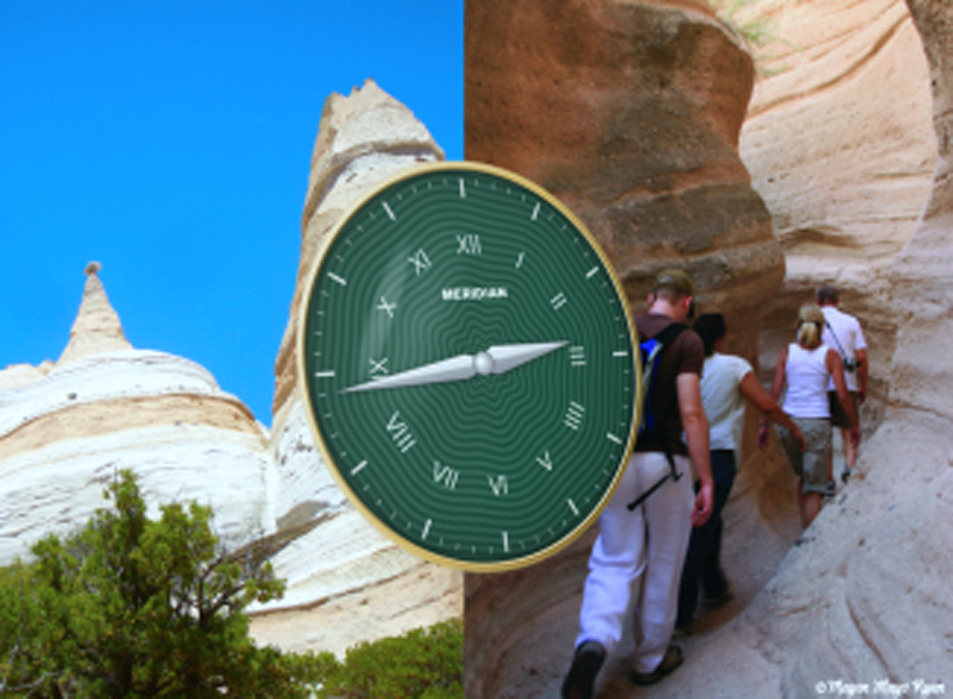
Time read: **2:44**
